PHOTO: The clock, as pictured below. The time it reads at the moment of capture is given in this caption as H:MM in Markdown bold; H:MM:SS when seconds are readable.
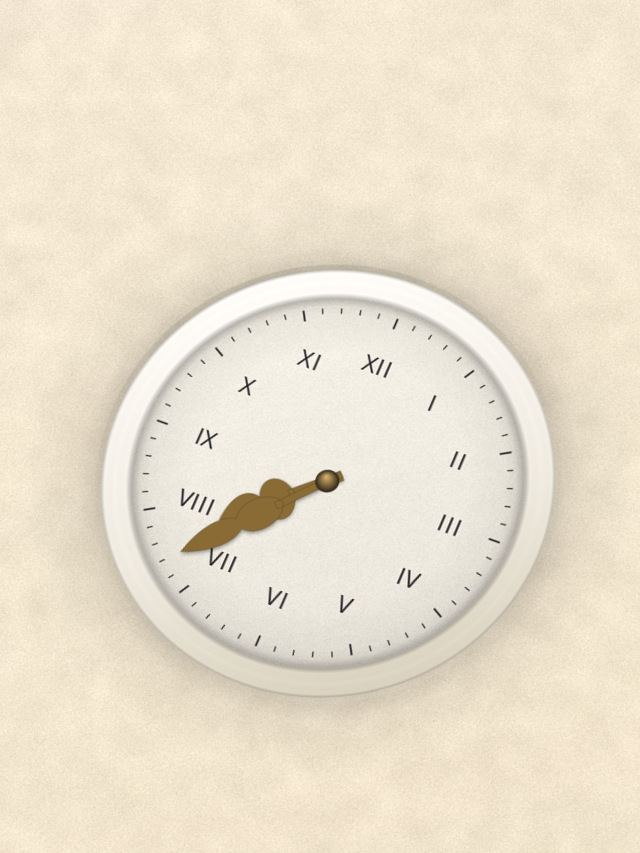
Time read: **7:37**
